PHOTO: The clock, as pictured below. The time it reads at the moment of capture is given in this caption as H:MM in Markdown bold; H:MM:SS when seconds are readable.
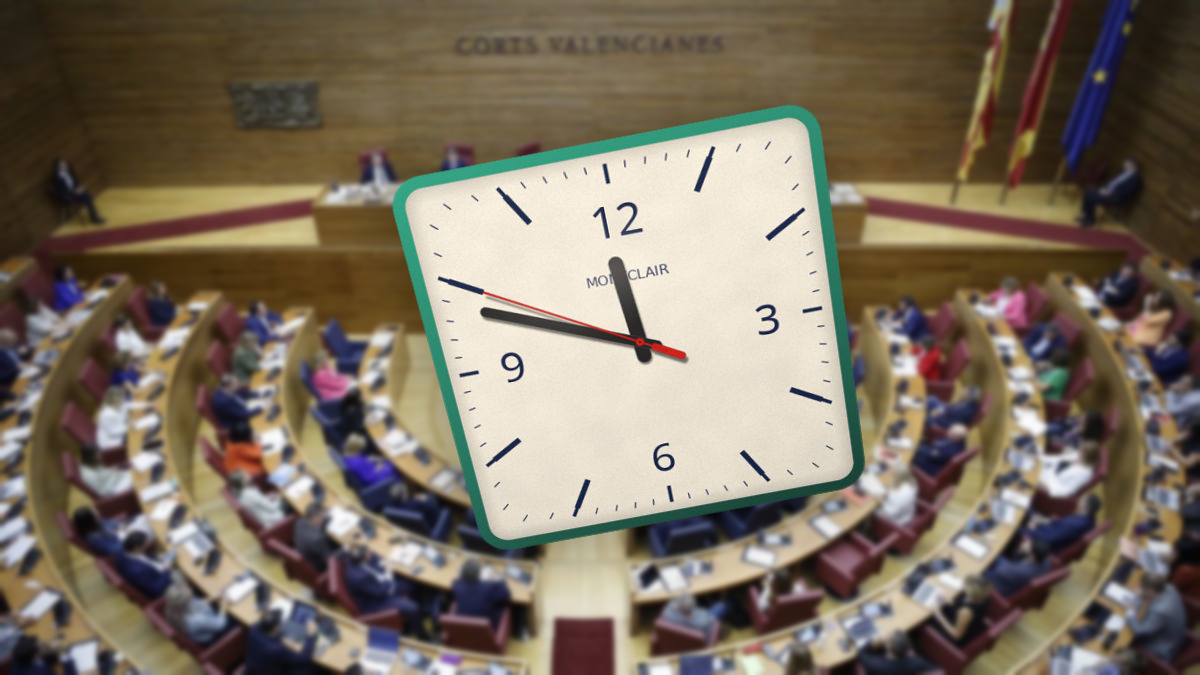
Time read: **11:48:50**
